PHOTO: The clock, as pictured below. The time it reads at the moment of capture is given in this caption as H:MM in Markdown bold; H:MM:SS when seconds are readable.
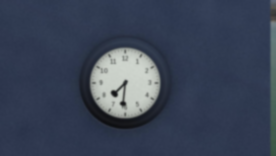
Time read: **7:31**
